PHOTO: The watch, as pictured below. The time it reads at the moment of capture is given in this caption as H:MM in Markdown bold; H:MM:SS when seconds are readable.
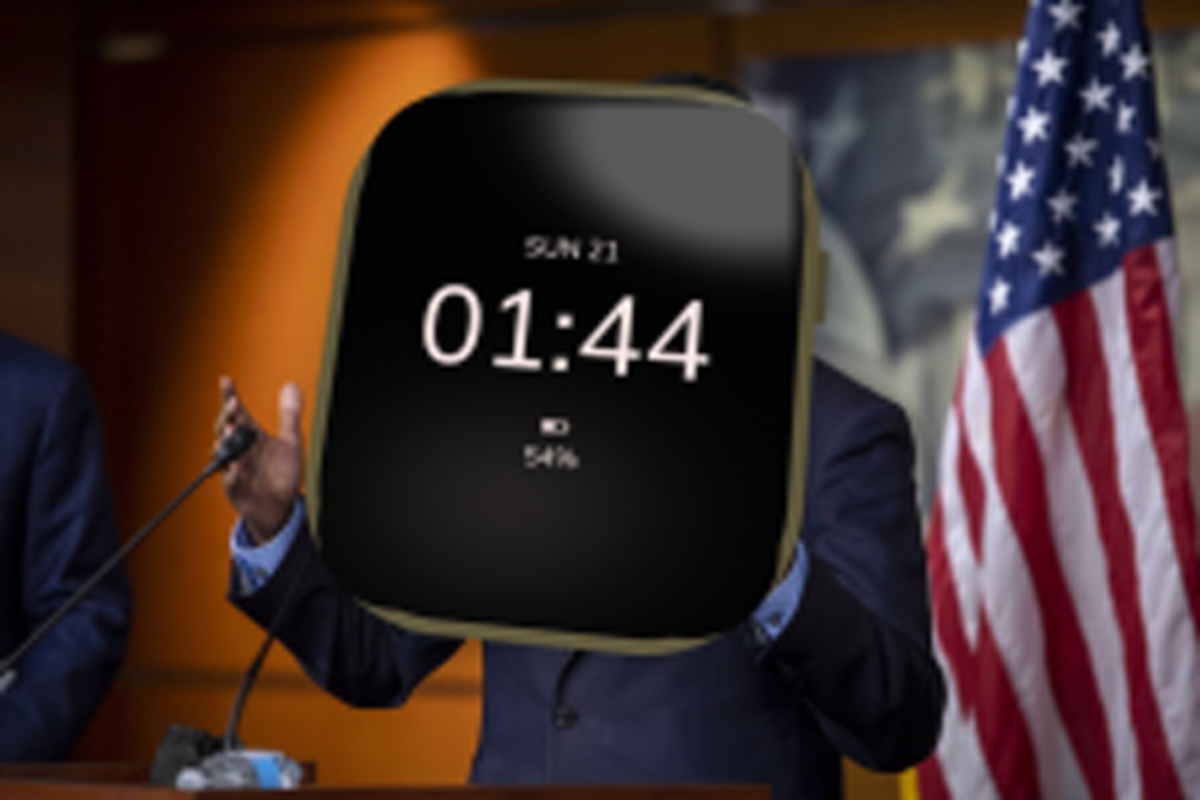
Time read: **1:44**
